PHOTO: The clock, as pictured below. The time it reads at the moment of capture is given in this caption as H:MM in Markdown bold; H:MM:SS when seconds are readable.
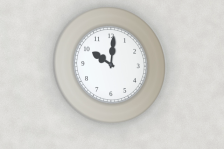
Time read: **10:01**
